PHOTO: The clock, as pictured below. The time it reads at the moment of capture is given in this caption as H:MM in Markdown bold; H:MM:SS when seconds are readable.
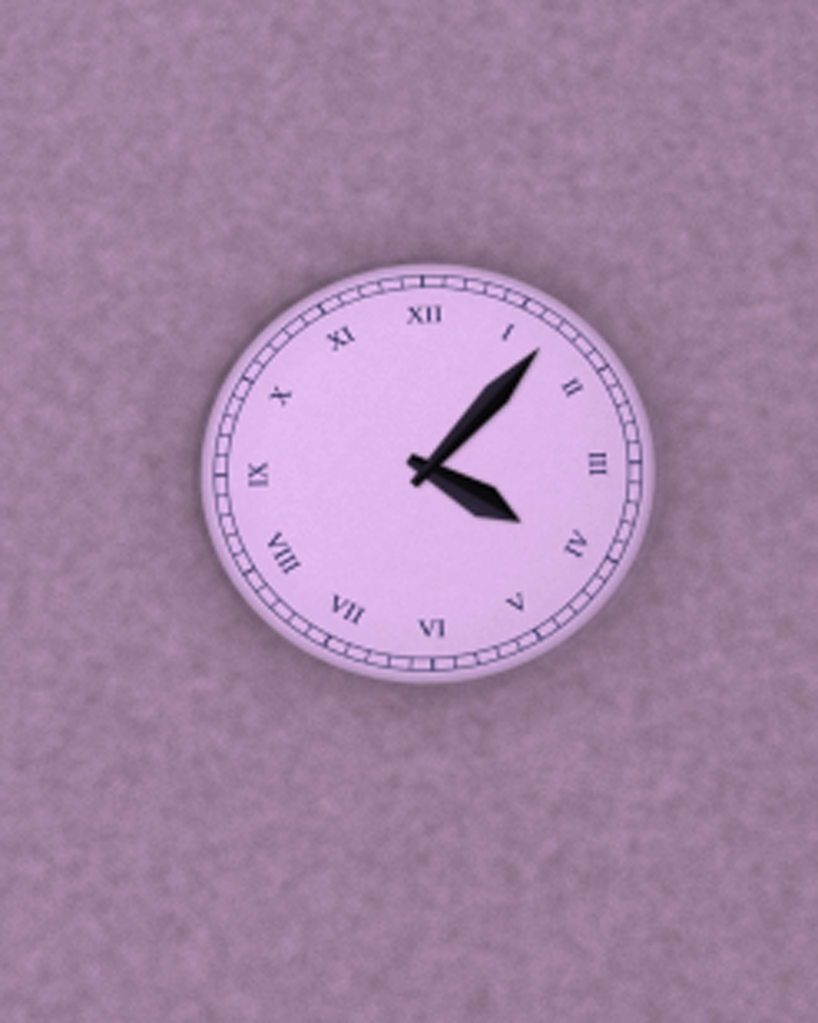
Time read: **4:07**
